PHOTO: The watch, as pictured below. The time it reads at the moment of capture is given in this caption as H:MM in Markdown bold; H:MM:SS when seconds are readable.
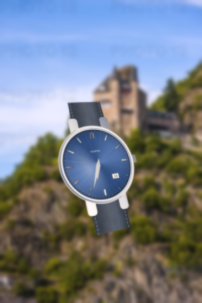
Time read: **6:34**
